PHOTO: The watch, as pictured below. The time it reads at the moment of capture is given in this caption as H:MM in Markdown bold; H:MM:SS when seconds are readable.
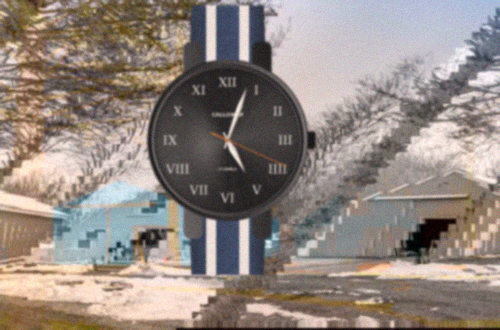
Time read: **5:03:19**
